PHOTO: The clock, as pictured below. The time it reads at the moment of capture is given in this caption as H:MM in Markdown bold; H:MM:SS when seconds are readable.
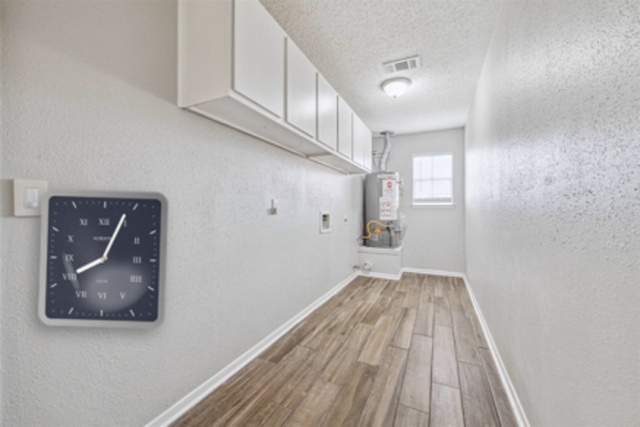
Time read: **8:04**
